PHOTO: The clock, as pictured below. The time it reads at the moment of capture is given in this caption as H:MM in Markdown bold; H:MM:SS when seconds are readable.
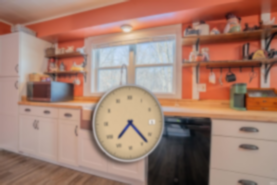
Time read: **7:23**
